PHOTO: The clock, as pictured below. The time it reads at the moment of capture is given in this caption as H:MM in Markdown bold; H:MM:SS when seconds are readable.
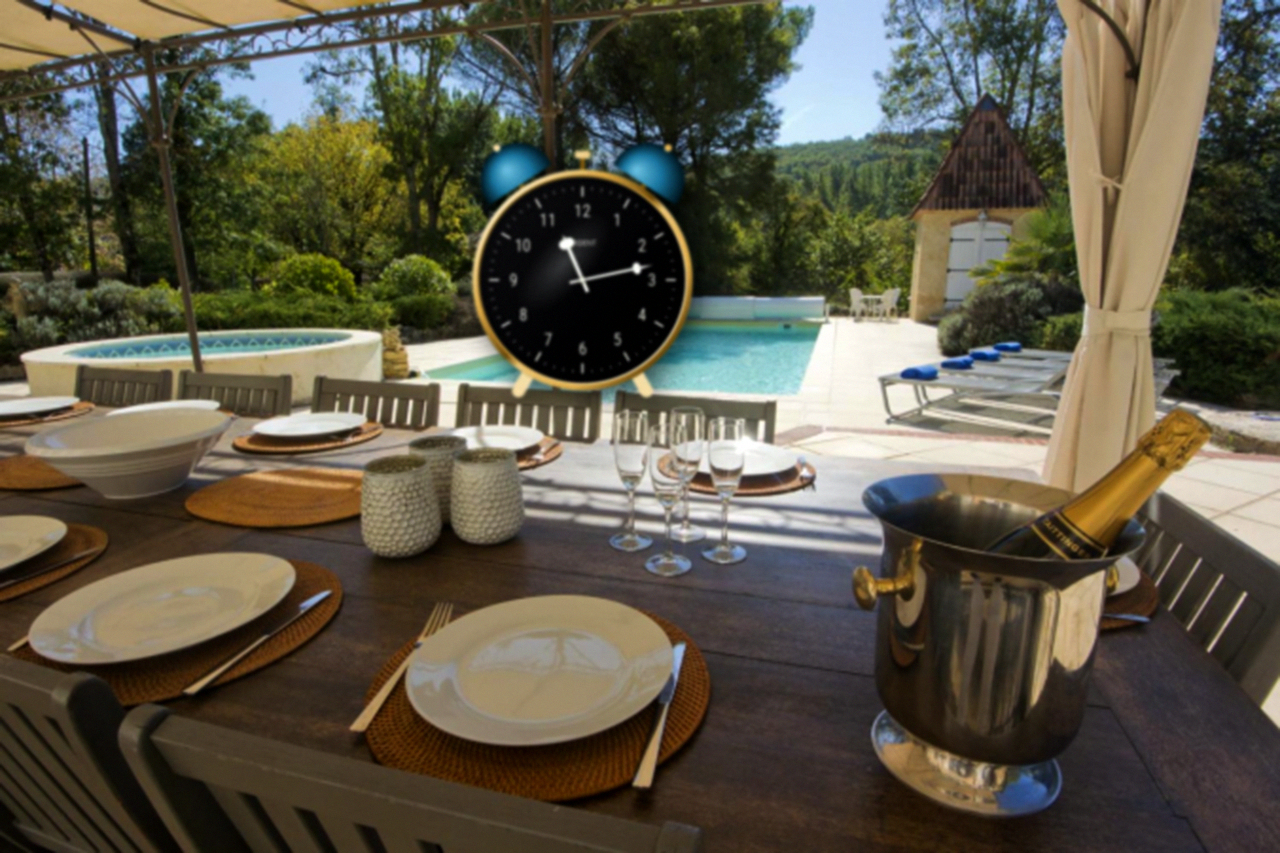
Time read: **11:13**
